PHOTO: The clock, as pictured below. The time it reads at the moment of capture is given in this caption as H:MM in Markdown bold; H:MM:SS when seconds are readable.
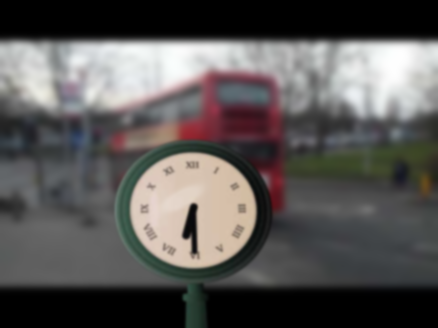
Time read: **6:30**
